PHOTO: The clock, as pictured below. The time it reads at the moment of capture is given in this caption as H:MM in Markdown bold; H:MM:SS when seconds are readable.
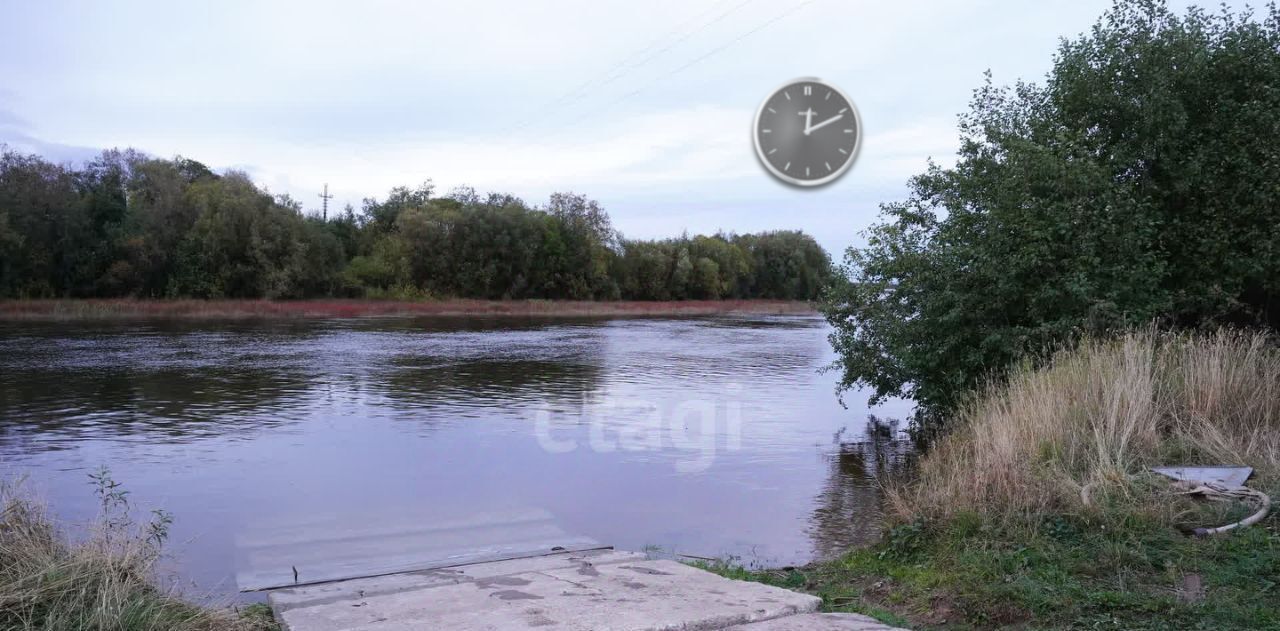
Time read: **12:11**
